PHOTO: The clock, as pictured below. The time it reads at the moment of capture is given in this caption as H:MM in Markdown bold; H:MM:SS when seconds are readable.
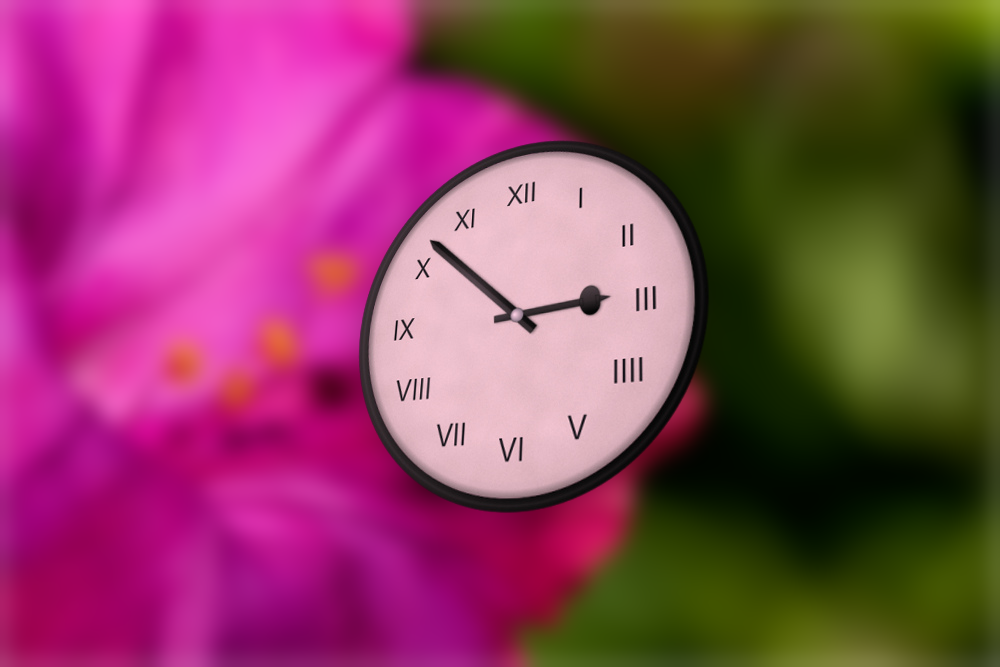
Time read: **2:52**
